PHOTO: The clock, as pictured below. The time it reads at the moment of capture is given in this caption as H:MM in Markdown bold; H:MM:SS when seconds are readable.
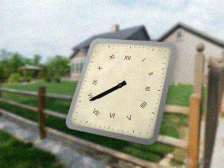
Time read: **7:39**
